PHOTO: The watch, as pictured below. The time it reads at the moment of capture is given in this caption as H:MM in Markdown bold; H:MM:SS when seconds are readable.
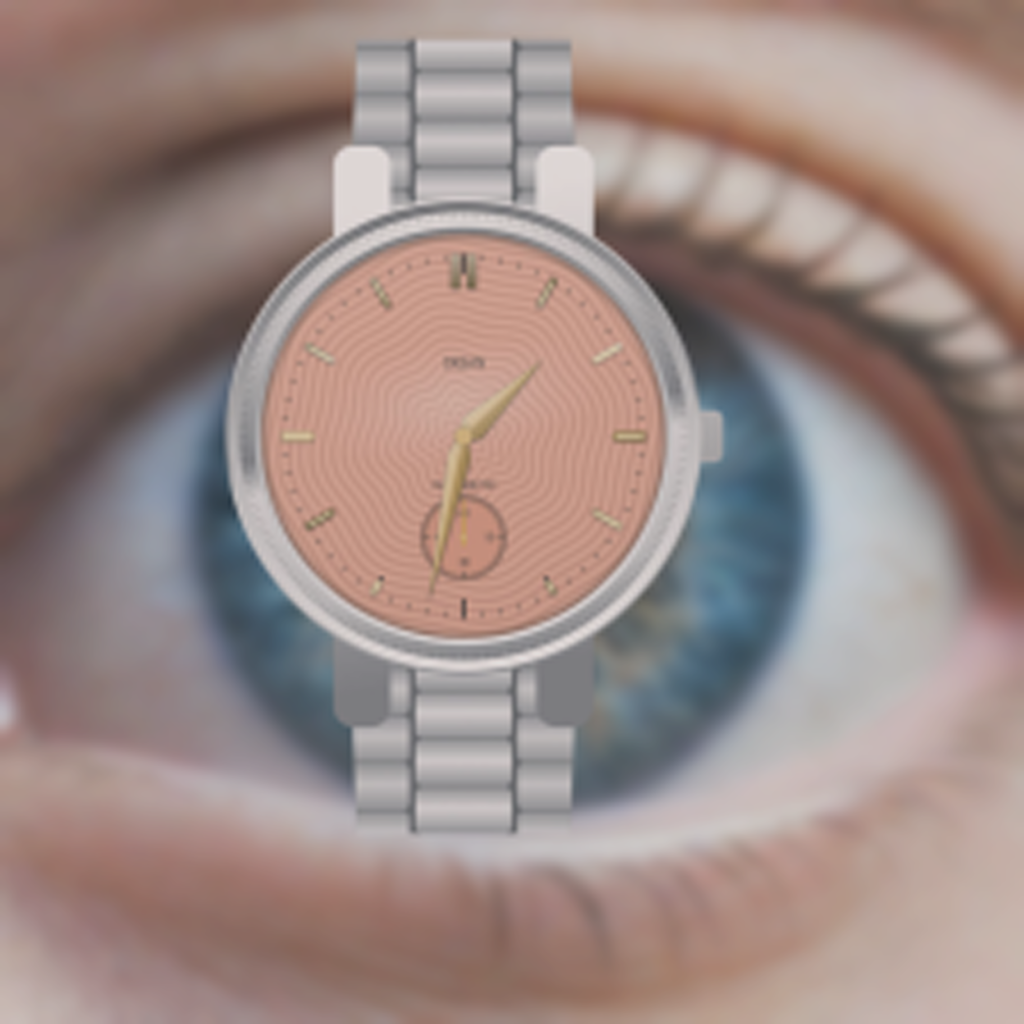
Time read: **1:32**
